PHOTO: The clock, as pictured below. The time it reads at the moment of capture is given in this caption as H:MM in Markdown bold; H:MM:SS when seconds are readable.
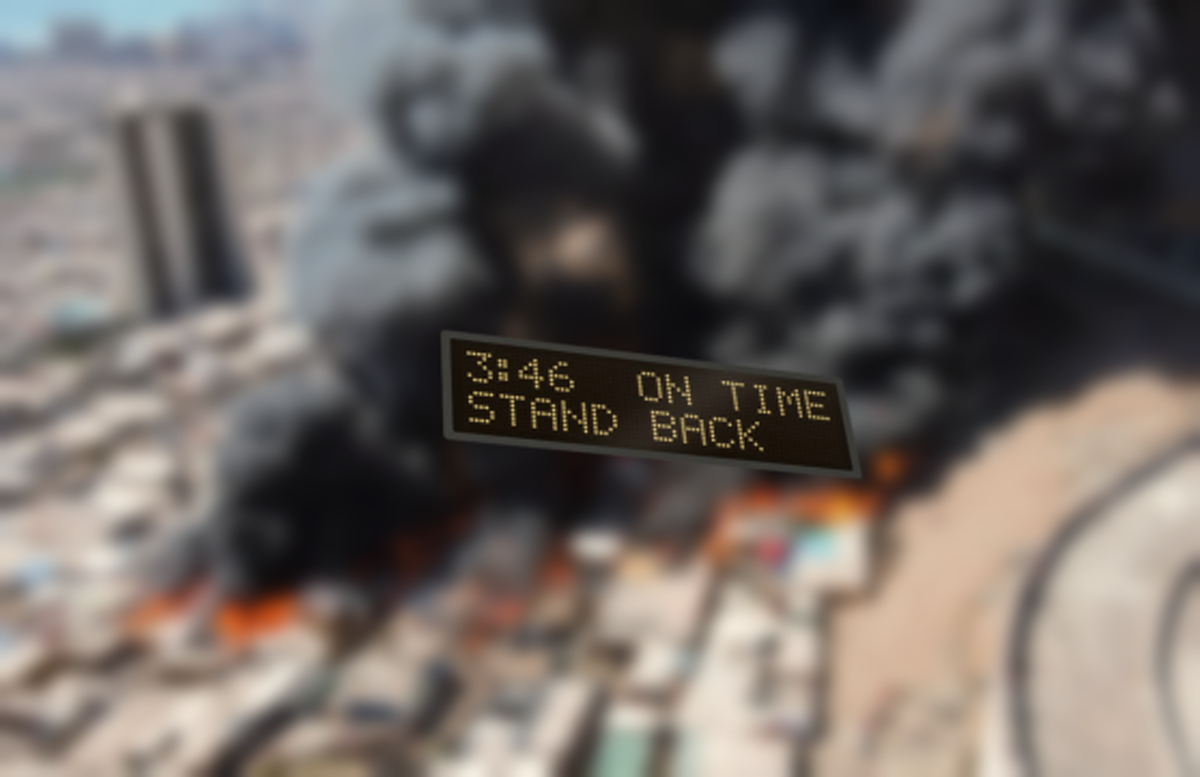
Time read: **3:46**
